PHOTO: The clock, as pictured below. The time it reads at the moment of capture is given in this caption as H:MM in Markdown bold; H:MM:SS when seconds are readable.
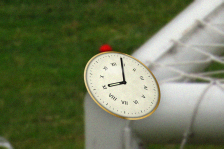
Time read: **9:04**
